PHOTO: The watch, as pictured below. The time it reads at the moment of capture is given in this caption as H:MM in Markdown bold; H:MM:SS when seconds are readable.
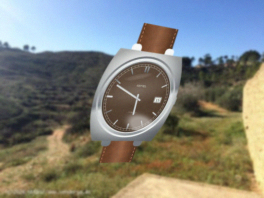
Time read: **5:49**
